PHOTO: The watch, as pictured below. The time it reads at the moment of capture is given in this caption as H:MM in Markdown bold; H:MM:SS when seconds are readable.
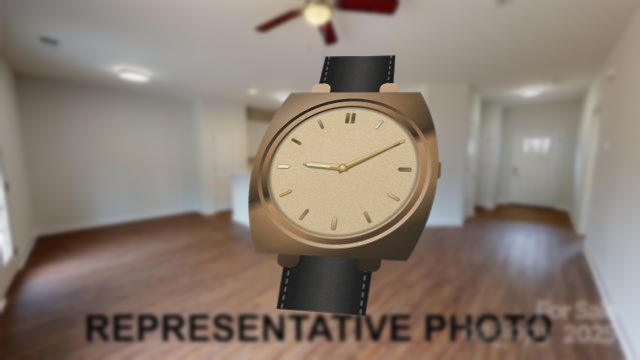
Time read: **9:10**
